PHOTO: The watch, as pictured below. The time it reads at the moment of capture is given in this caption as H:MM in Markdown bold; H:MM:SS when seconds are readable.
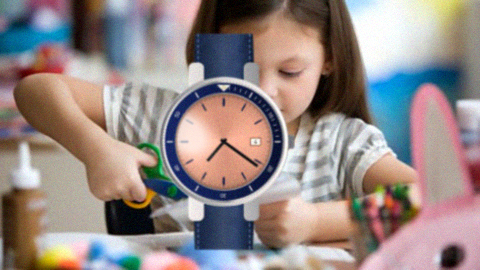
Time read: **7:21**
